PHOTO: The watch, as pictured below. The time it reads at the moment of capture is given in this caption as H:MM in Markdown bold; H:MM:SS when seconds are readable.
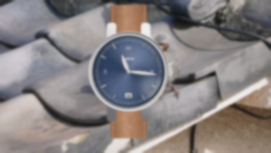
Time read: **11:16**
